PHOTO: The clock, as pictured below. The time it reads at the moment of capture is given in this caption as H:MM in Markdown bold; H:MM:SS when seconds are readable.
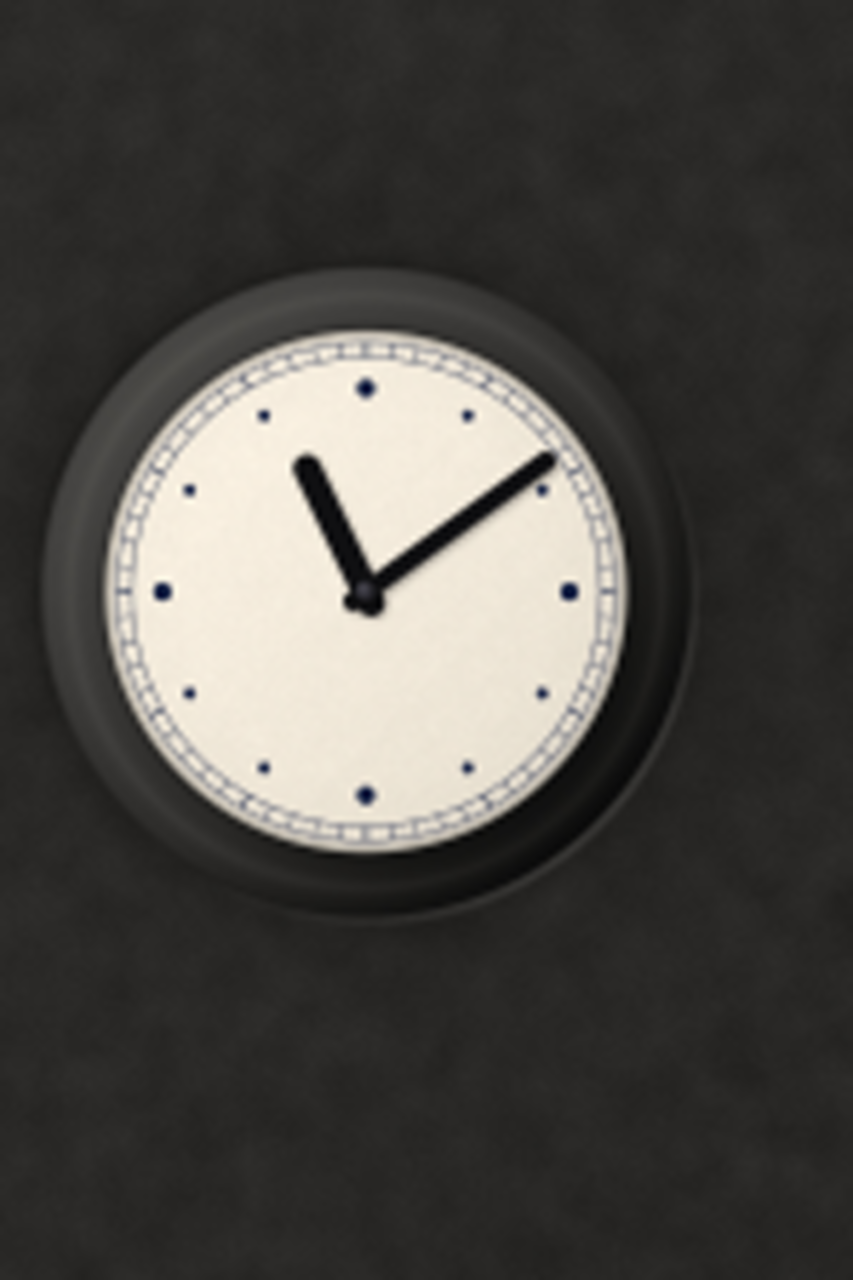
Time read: **11:09**
